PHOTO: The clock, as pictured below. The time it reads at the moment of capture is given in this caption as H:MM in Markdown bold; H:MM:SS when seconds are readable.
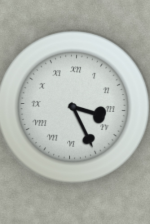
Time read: **3:25**
